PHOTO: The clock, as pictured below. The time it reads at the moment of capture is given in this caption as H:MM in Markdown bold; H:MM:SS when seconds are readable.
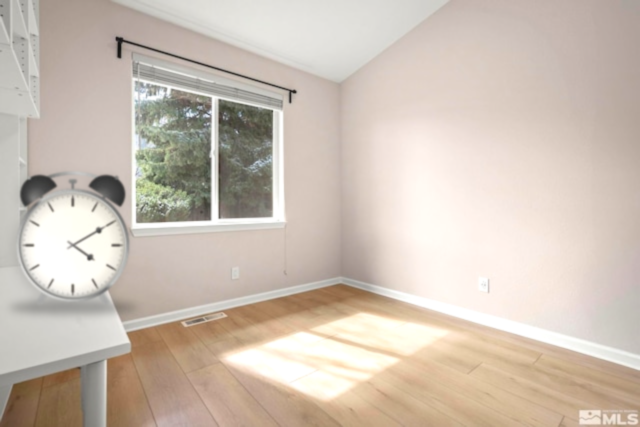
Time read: **4:10**
